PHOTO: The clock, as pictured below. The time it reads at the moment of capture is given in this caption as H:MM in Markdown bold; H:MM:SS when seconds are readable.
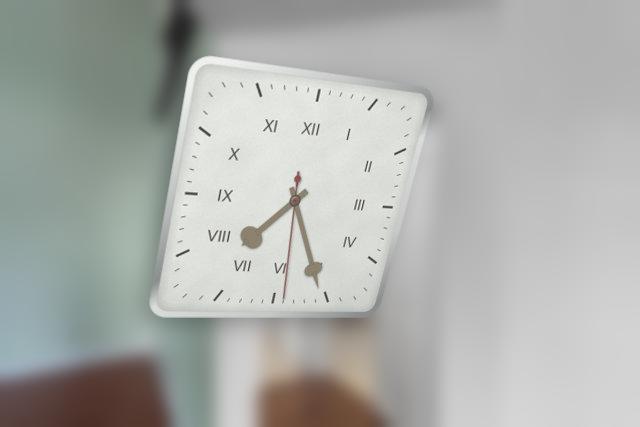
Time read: **7:25:29**
